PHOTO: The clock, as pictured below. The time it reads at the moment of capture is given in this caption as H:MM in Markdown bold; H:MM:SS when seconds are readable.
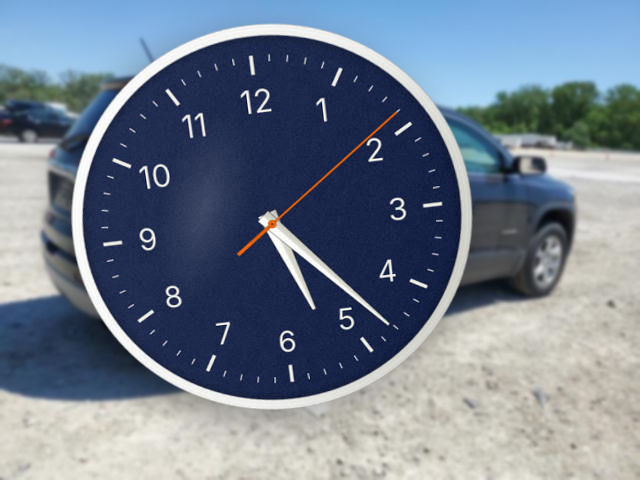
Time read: **5:23:09**
